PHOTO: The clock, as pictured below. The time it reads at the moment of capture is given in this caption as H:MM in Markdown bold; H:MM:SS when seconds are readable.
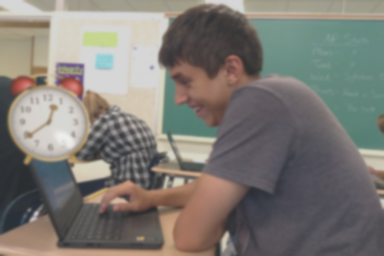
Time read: **12:39**
